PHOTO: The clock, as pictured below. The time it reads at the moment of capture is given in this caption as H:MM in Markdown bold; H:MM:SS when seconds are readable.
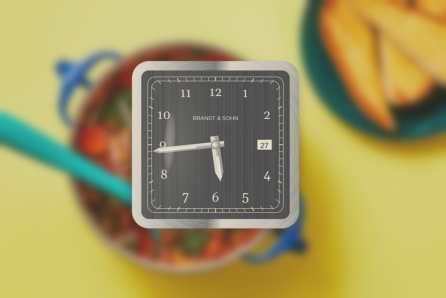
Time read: **5:44**
